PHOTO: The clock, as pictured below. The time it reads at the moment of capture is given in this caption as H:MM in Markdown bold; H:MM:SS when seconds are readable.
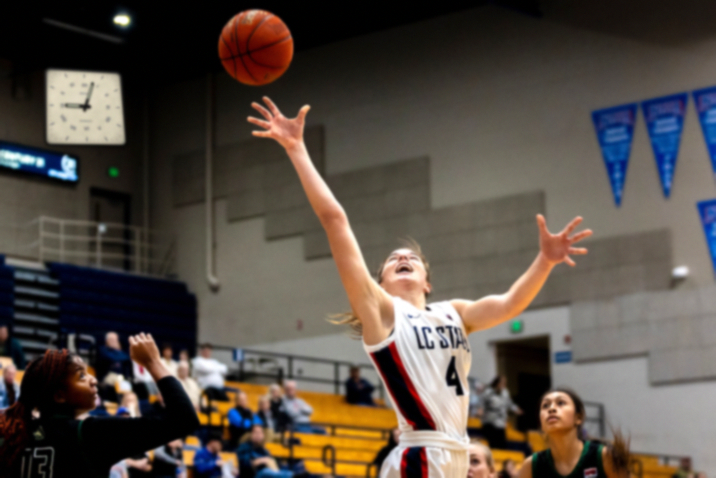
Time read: **9:03**
